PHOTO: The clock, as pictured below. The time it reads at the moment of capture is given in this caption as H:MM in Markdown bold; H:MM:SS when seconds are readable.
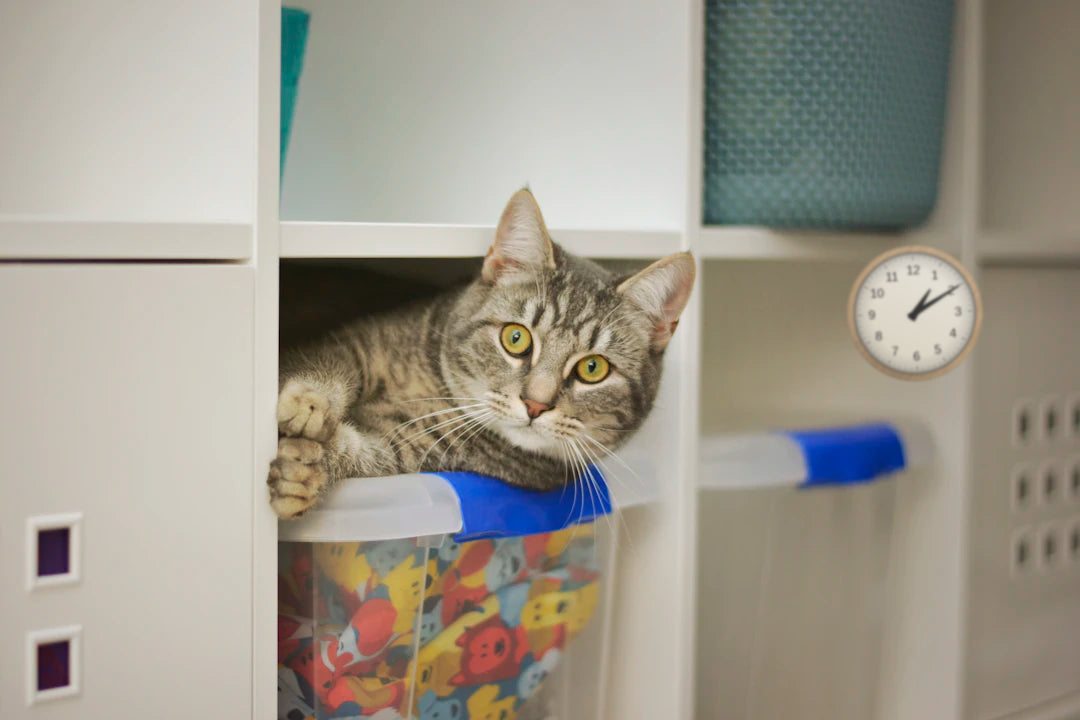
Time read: **1:10**
